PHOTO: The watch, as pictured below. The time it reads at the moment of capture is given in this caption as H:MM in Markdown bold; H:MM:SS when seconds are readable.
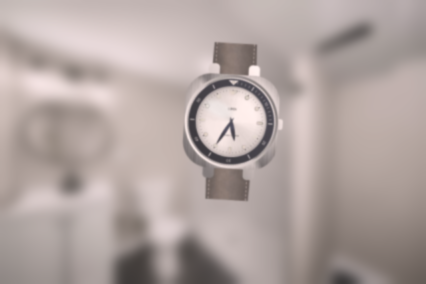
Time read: **5:35**
